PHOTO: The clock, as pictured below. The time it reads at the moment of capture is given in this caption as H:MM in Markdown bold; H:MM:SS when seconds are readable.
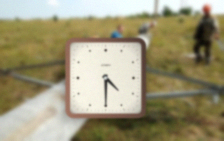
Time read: **4:30**
